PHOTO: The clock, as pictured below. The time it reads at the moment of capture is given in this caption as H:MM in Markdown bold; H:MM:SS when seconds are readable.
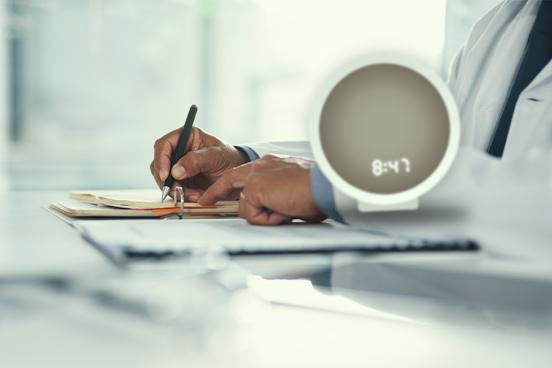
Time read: **8:47**
